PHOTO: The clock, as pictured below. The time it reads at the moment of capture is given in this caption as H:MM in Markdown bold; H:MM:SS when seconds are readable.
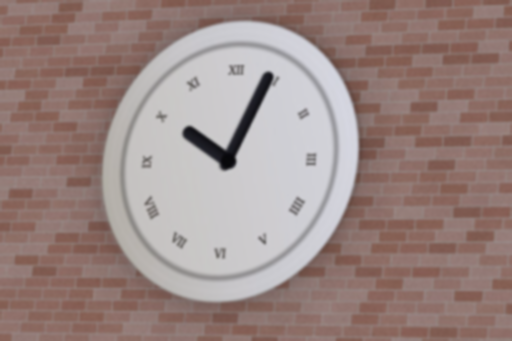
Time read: **10:04**
